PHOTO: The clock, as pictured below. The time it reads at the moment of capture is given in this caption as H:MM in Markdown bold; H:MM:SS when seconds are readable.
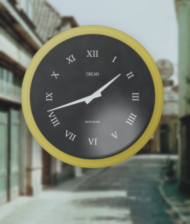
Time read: **1:42**
